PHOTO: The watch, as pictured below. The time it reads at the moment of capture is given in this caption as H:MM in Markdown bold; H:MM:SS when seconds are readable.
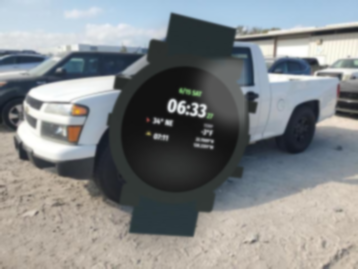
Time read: **6:33**
